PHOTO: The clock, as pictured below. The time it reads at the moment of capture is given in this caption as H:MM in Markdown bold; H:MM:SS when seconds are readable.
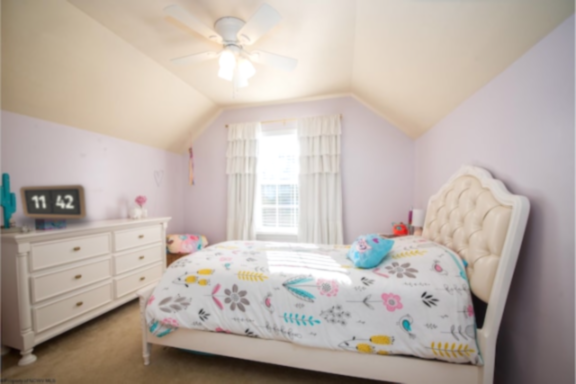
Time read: **11:42**
